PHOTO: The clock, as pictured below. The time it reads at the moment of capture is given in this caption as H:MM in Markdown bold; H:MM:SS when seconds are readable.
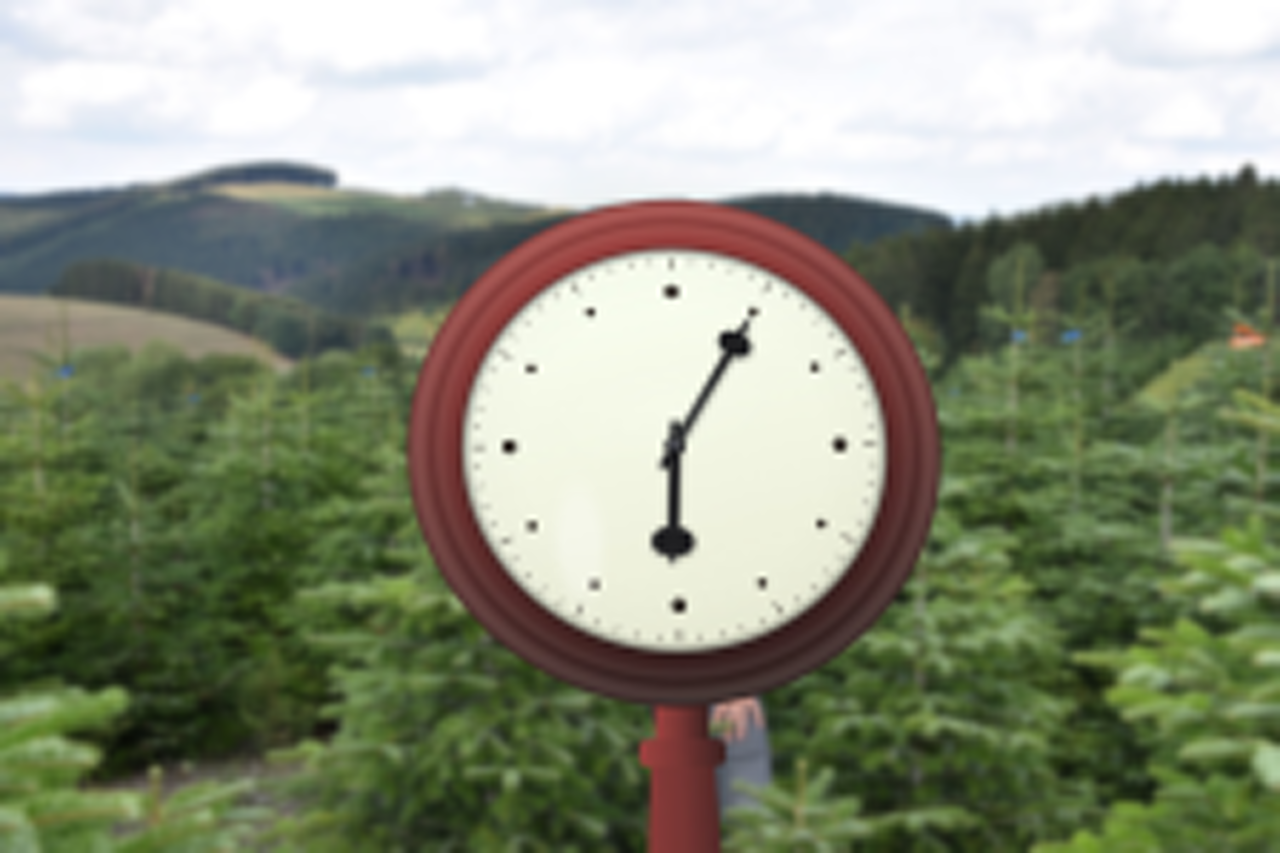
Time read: **6:05**
